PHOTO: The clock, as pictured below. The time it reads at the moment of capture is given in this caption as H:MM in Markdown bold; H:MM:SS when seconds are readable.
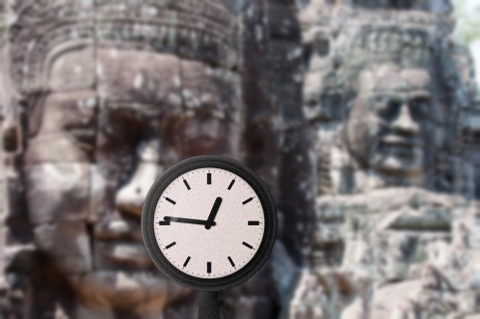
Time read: **12:46**
